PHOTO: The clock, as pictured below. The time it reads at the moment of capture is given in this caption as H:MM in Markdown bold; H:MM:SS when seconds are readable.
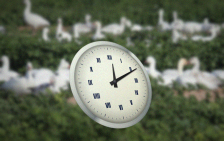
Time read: **12:11**
